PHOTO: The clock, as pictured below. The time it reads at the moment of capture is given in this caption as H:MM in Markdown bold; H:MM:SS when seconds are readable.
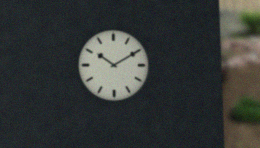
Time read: **10:10**
